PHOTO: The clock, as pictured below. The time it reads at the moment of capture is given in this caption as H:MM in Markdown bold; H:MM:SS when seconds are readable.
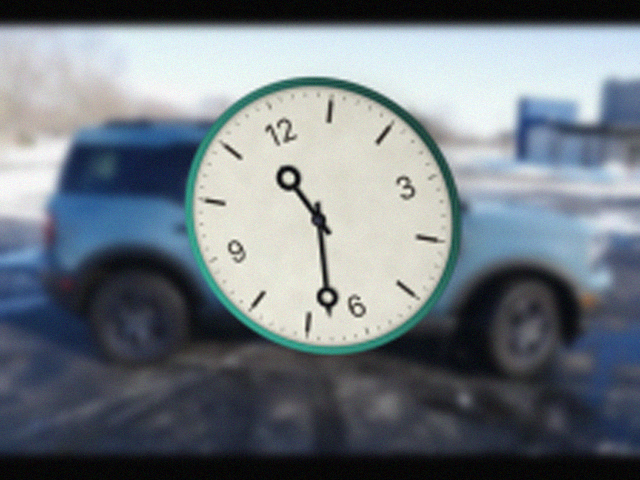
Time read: **11:33**
